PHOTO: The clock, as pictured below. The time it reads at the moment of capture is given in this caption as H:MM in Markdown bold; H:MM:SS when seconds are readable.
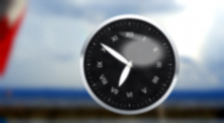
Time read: **6:51**
